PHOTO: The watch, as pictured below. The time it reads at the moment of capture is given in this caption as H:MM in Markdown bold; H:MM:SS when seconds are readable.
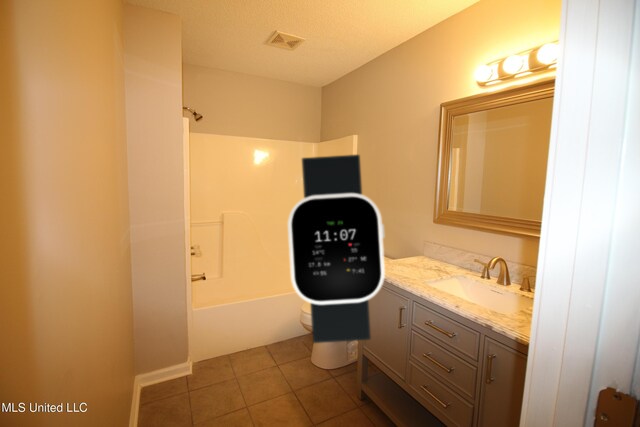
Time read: **11:07**
